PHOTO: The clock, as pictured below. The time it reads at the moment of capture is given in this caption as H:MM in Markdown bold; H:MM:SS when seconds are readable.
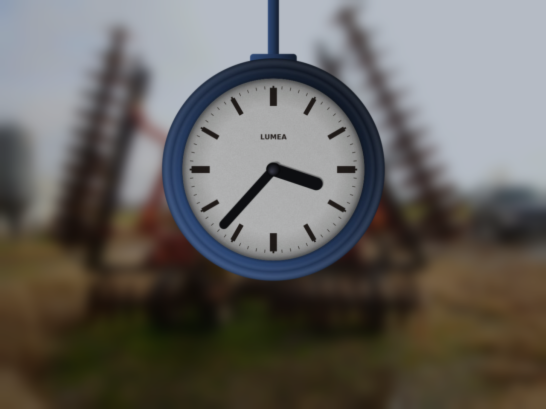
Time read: **3:37**
